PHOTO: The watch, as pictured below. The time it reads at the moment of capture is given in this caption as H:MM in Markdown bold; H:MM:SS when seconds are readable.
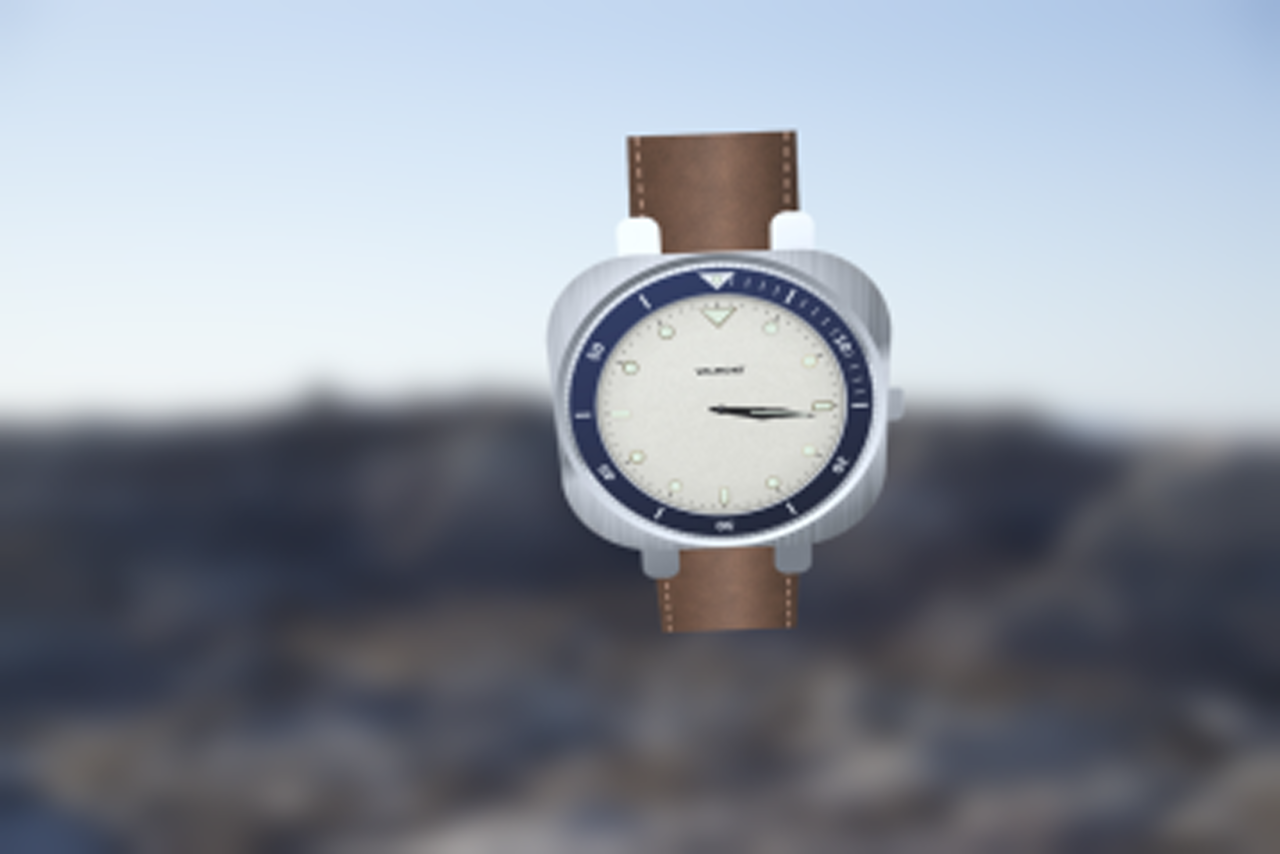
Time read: **3:16**
